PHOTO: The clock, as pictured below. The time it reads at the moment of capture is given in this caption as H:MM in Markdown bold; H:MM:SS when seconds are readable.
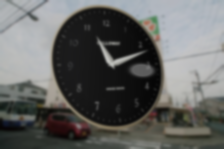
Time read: **11:12**
